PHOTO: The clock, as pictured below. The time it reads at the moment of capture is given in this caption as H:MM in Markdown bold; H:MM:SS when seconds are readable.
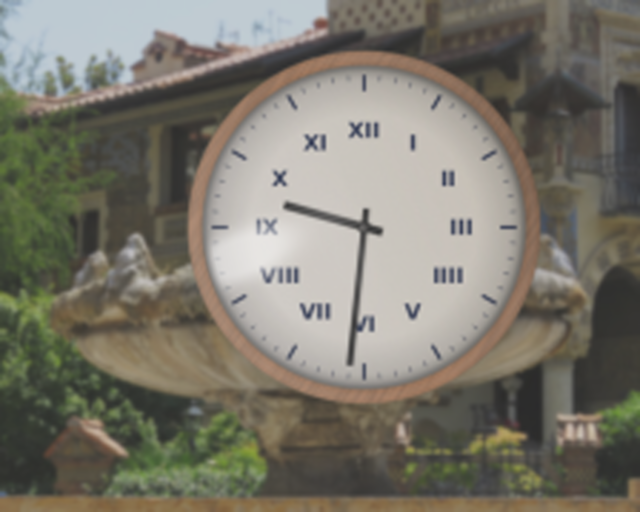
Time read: **9:31**
